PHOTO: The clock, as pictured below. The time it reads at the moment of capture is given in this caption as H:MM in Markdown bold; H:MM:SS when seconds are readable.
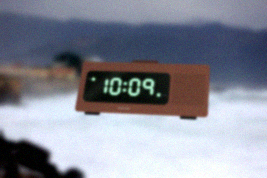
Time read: **10:09**
